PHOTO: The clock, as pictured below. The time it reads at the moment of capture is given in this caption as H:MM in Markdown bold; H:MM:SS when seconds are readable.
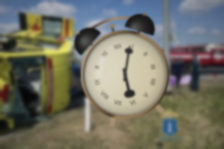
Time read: **6:04**
